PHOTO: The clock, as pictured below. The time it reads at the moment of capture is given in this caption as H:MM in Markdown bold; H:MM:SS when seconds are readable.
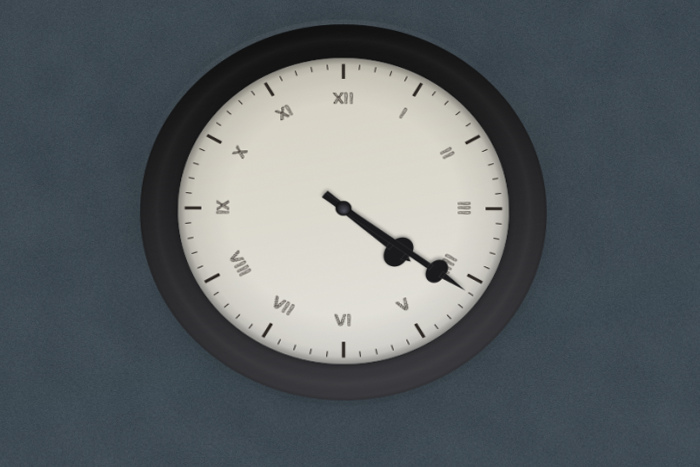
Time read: **4:21**
